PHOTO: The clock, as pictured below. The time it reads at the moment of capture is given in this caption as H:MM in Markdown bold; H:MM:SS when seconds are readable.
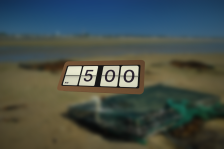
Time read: **5:00**
